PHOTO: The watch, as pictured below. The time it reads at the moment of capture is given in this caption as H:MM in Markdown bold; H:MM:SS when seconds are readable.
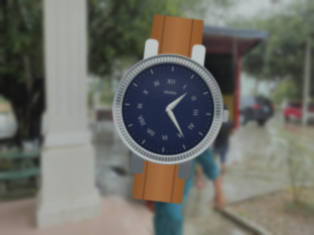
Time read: **1:24**
